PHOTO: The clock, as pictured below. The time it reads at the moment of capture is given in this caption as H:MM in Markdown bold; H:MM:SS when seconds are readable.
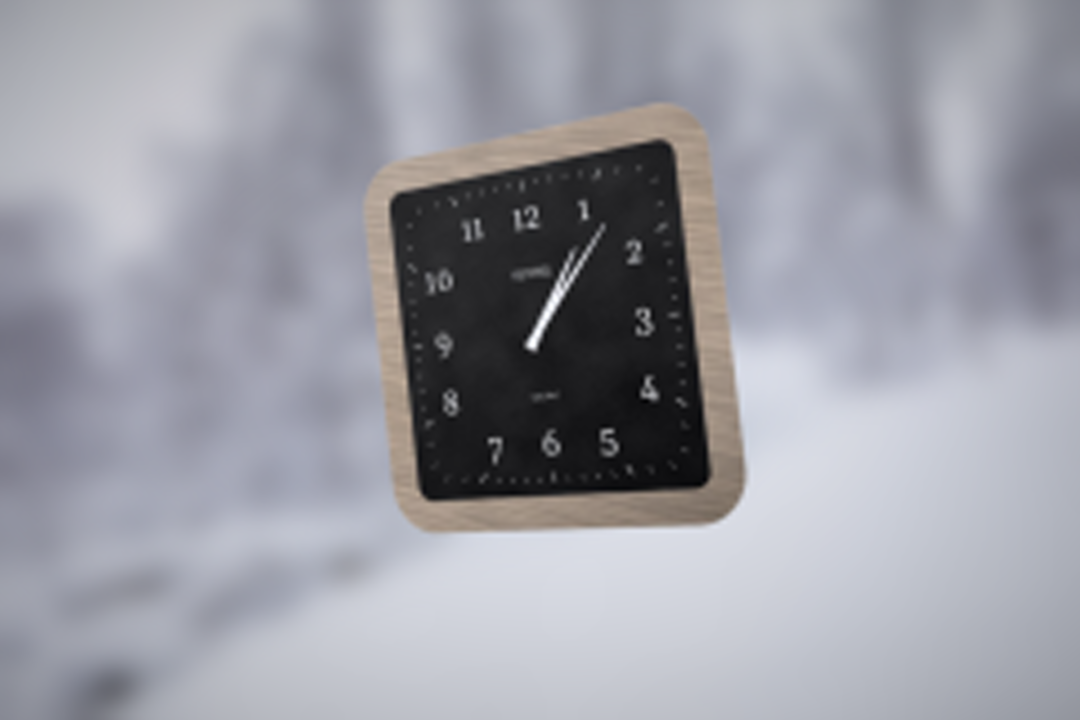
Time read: **1:07**
